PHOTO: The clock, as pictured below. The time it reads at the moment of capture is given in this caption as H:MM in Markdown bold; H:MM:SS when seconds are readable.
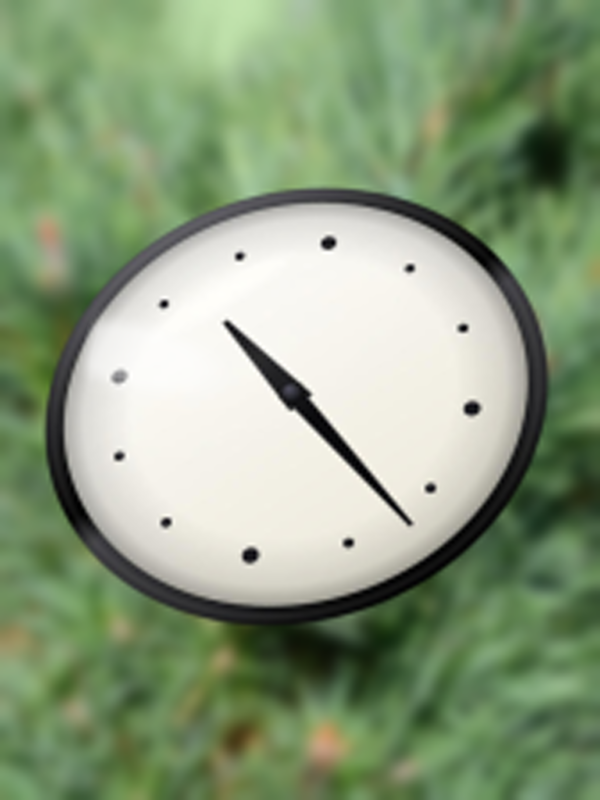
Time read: **10:22**
